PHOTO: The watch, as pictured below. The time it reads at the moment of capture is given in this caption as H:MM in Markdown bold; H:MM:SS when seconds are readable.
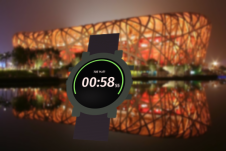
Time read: **0:58**
